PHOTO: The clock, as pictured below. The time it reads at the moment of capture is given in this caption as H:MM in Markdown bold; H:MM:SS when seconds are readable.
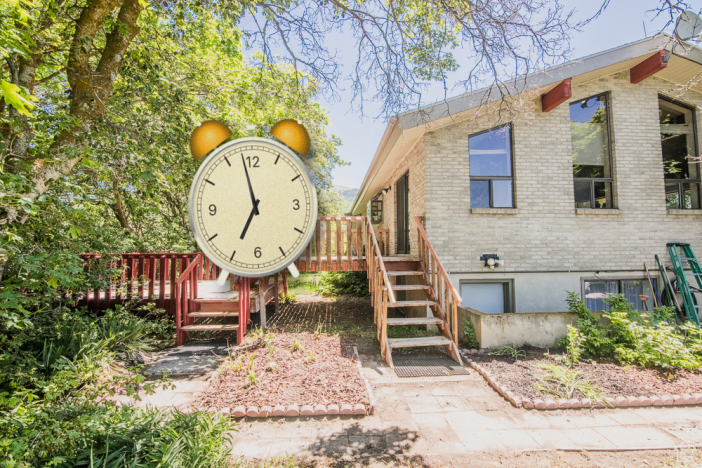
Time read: **6:58**
